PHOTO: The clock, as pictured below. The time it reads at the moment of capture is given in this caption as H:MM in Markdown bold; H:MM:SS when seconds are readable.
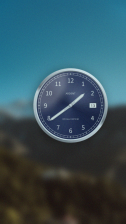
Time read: **1:39**
